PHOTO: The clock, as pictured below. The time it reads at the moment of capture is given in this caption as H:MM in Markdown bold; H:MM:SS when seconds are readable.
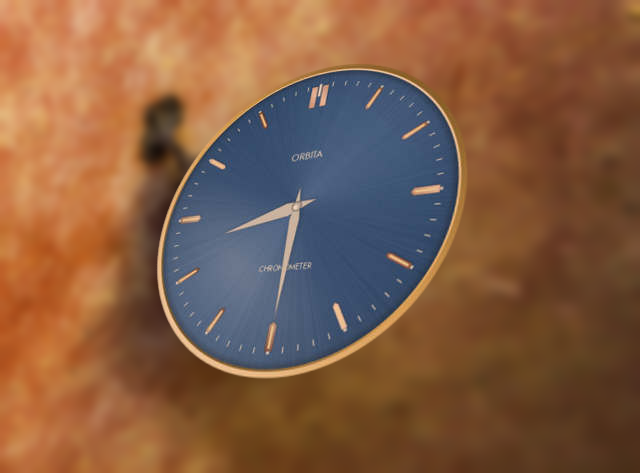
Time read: **8:30**
